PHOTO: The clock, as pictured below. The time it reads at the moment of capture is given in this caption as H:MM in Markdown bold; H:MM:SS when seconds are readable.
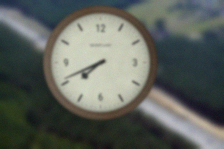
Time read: **7:41**
